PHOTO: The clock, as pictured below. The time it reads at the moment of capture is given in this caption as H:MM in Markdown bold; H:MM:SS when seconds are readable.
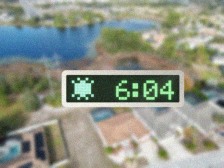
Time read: **6:04**
